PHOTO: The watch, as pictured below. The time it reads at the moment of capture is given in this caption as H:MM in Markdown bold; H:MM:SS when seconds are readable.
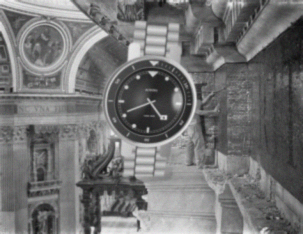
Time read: **4:41**
